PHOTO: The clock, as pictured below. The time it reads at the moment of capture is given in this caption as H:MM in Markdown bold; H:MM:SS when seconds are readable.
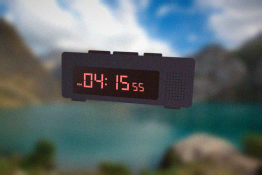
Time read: **4:15:55**
